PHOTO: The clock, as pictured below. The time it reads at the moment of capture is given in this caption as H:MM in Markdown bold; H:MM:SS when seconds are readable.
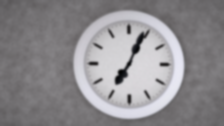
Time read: **7:04**
